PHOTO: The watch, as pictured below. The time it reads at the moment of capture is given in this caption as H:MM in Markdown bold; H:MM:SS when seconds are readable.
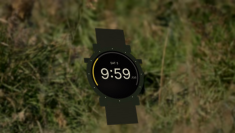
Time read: **9:59**
